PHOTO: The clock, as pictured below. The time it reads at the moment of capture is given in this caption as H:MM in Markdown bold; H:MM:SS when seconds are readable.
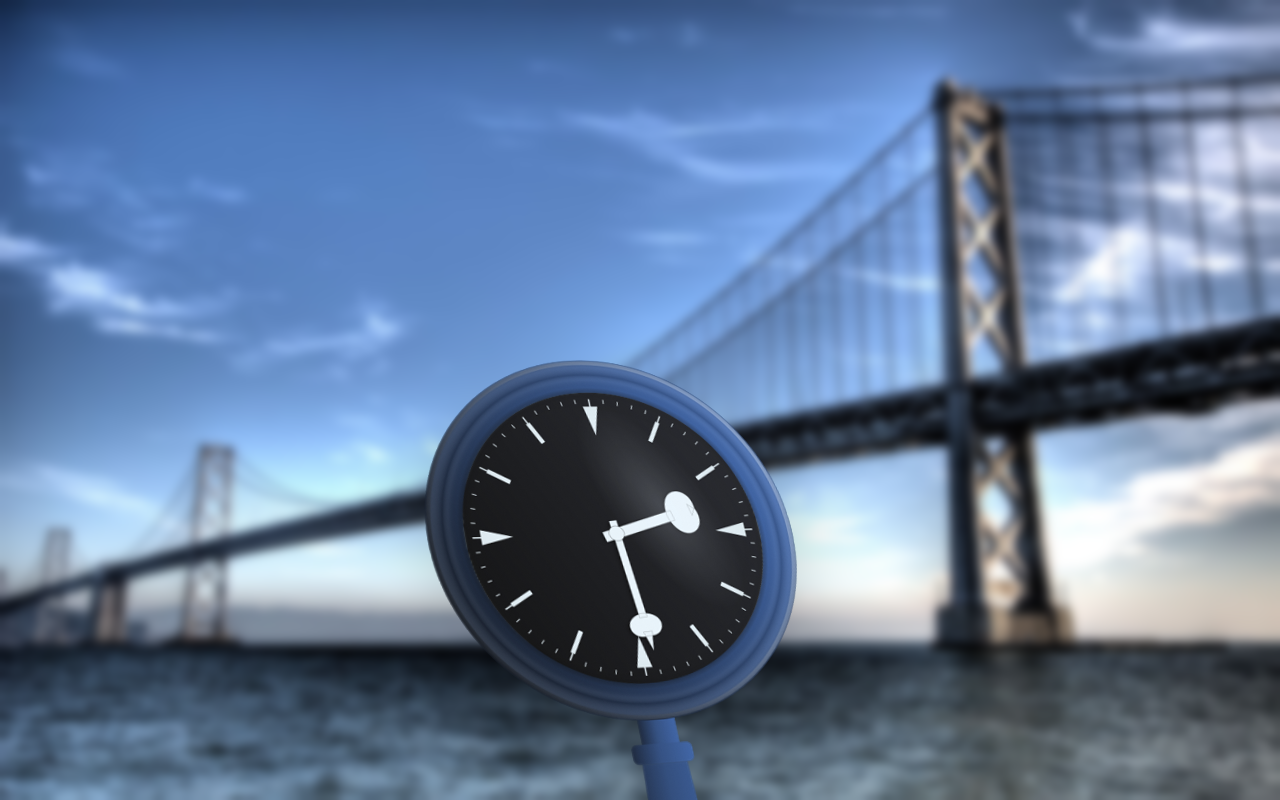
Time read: **2:29**
